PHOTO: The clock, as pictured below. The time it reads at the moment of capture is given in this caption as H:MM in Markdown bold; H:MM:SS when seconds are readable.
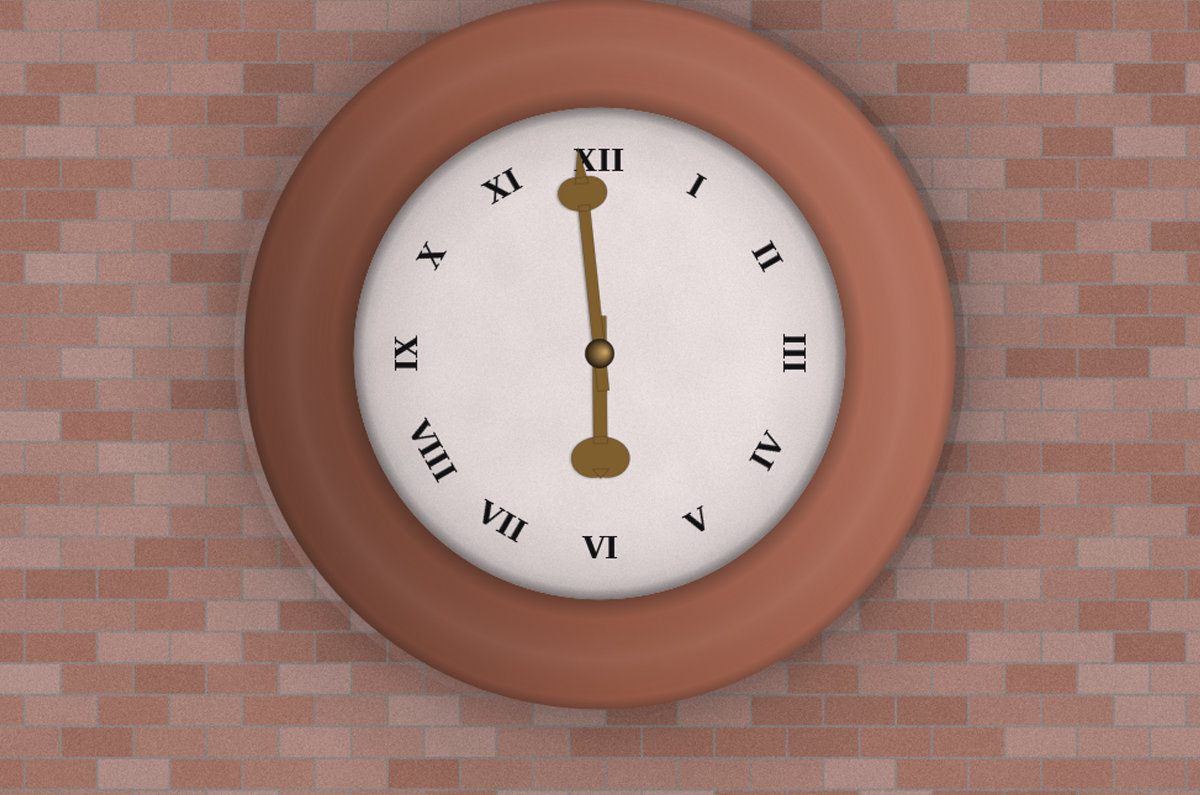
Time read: **5:59**
